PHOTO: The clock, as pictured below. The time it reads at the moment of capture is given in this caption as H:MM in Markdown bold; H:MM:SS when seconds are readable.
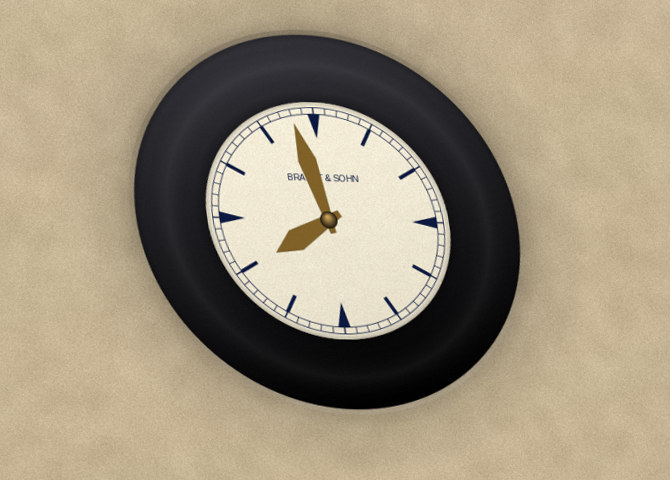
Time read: **7:58**
